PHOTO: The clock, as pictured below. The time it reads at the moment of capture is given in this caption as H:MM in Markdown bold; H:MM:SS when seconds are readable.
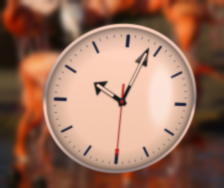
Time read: **10:03:30**
